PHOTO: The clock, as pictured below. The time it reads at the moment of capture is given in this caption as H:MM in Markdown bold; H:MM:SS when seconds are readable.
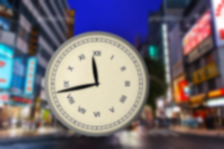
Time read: **11:43**
